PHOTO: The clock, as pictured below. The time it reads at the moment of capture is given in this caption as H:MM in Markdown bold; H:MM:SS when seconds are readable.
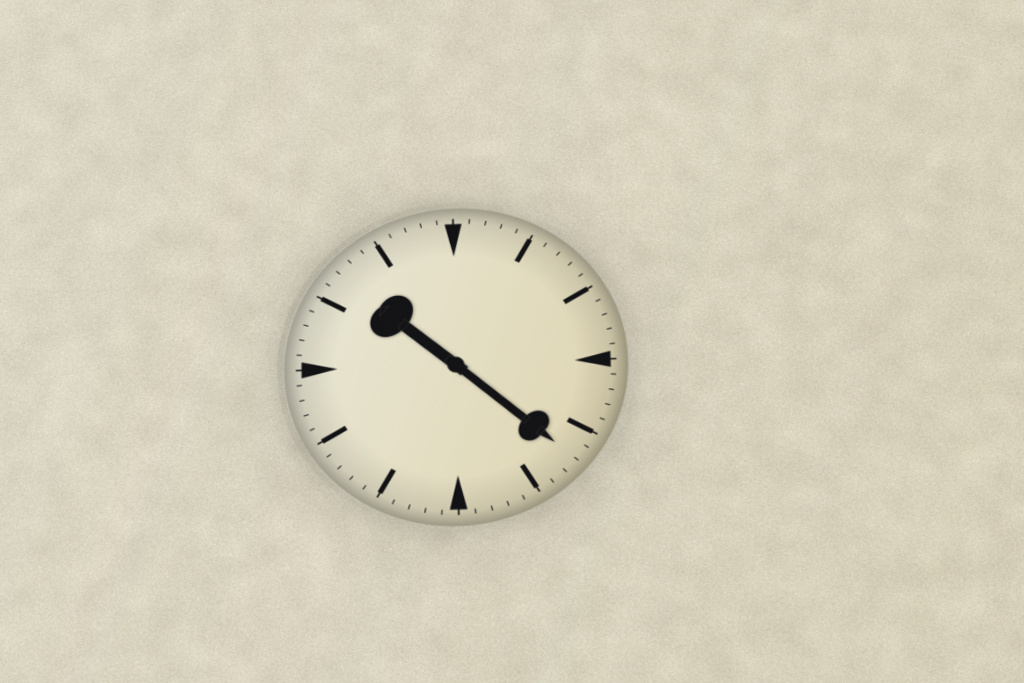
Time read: **10:22**
